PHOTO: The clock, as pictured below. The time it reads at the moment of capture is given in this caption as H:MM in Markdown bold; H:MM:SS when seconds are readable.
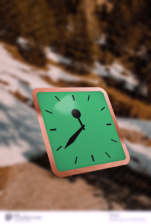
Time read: **11:39**
